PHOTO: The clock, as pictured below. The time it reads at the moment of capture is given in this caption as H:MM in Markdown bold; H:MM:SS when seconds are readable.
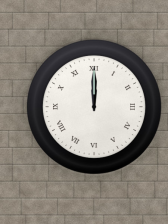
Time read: **12:00**
